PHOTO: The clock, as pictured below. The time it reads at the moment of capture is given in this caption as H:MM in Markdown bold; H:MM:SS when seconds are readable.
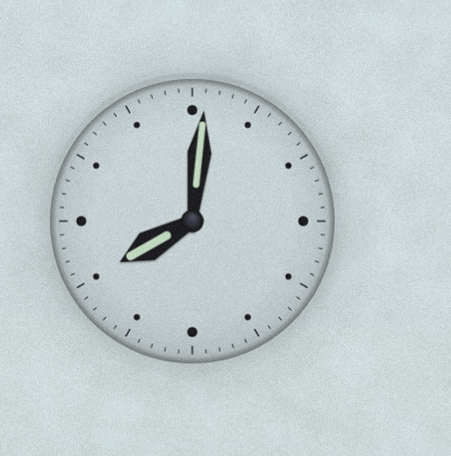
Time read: **8:01**
